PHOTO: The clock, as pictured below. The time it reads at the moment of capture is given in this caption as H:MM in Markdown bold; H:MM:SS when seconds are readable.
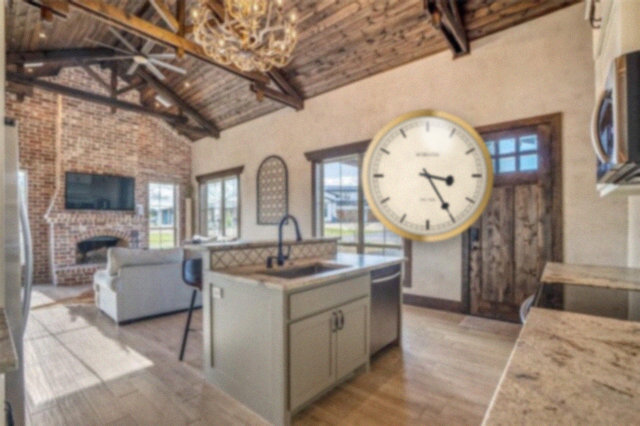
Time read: **3:25**
